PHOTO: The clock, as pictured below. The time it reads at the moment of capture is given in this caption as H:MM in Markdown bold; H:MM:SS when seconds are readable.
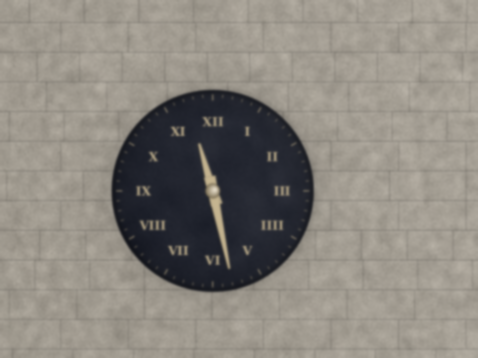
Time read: **11:28**
